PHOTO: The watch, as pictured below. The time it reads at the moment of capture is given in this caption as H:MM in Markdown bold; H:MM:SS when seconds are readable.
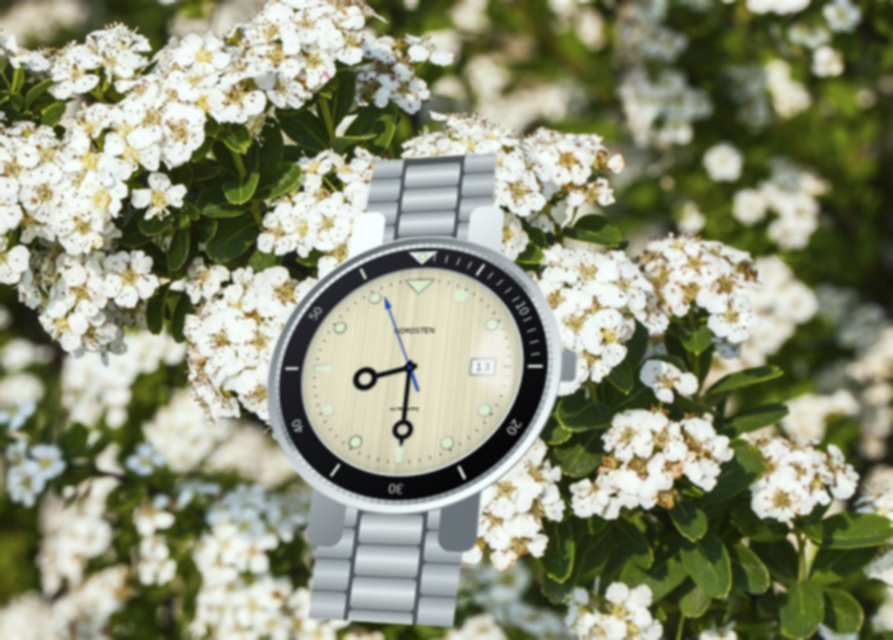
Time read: **8:29:56**
